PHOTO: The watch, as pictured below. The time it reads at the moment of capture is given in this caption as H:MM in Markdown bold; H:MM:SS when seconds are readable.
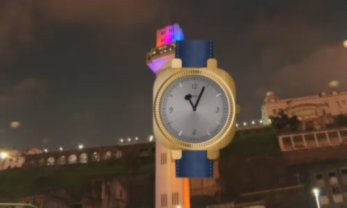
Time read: **11:04**
